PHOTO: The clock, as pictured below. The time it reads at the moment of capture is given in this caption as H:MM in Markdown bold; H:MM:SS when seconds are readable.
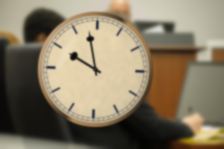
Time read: **9:58**
